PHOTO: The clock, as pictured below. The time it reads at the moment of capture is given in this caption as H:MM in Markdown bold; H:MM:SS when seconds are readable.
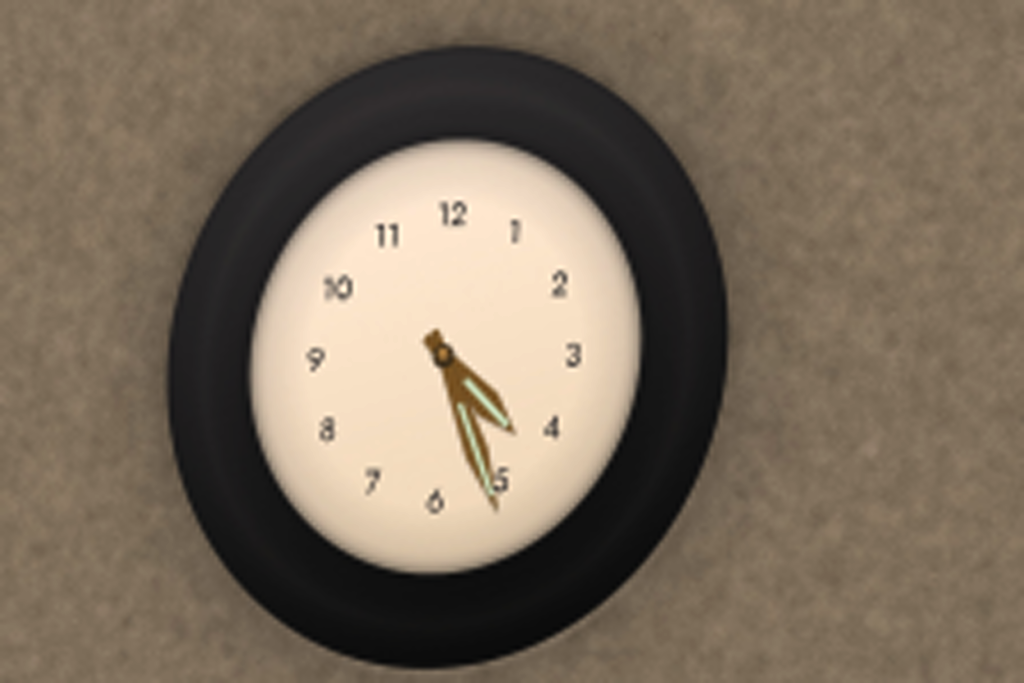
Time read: **4:26**
